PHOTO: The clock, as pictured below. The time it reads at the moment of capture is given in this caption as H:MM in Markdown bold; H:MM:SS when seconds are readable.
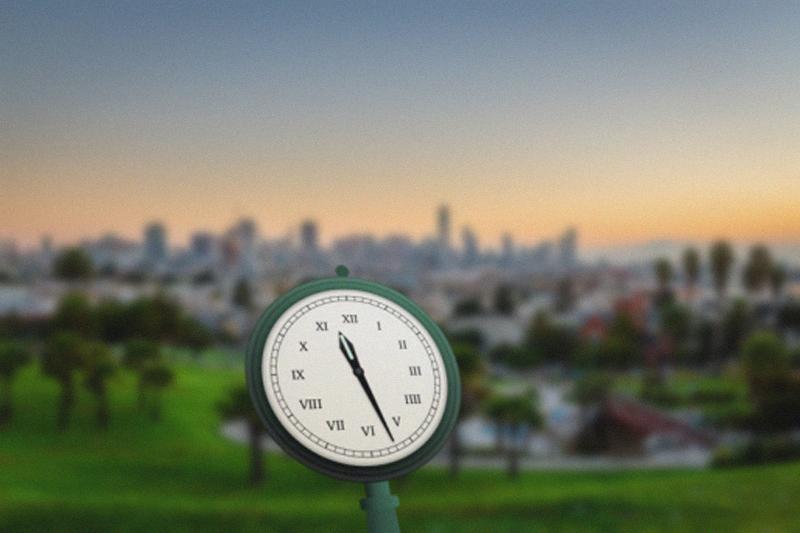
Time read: **11:27**
